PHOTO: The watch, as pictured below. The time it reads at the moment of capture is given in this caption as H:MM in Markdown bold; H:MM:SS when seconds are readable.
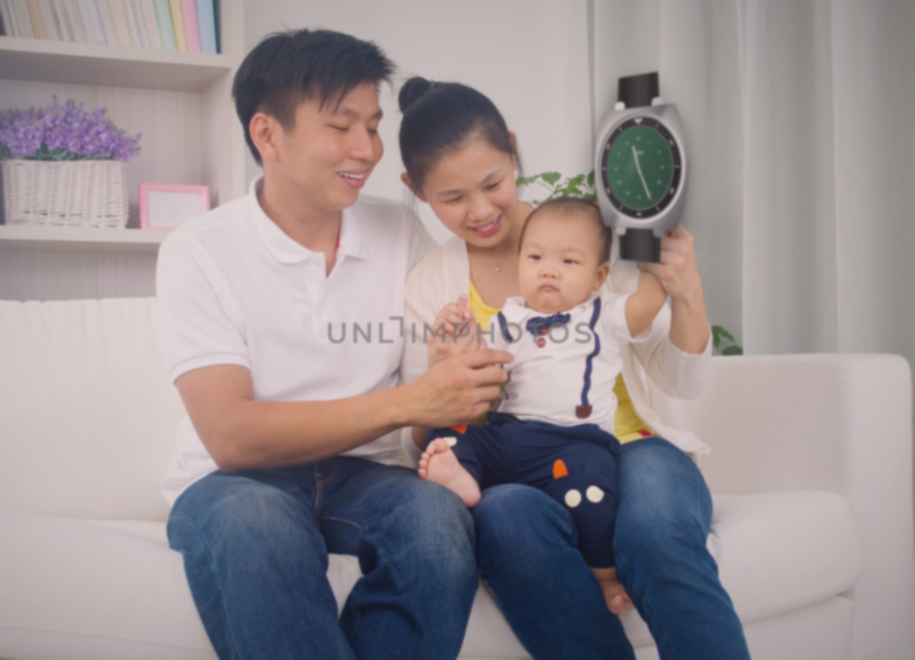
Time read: **11:26**
